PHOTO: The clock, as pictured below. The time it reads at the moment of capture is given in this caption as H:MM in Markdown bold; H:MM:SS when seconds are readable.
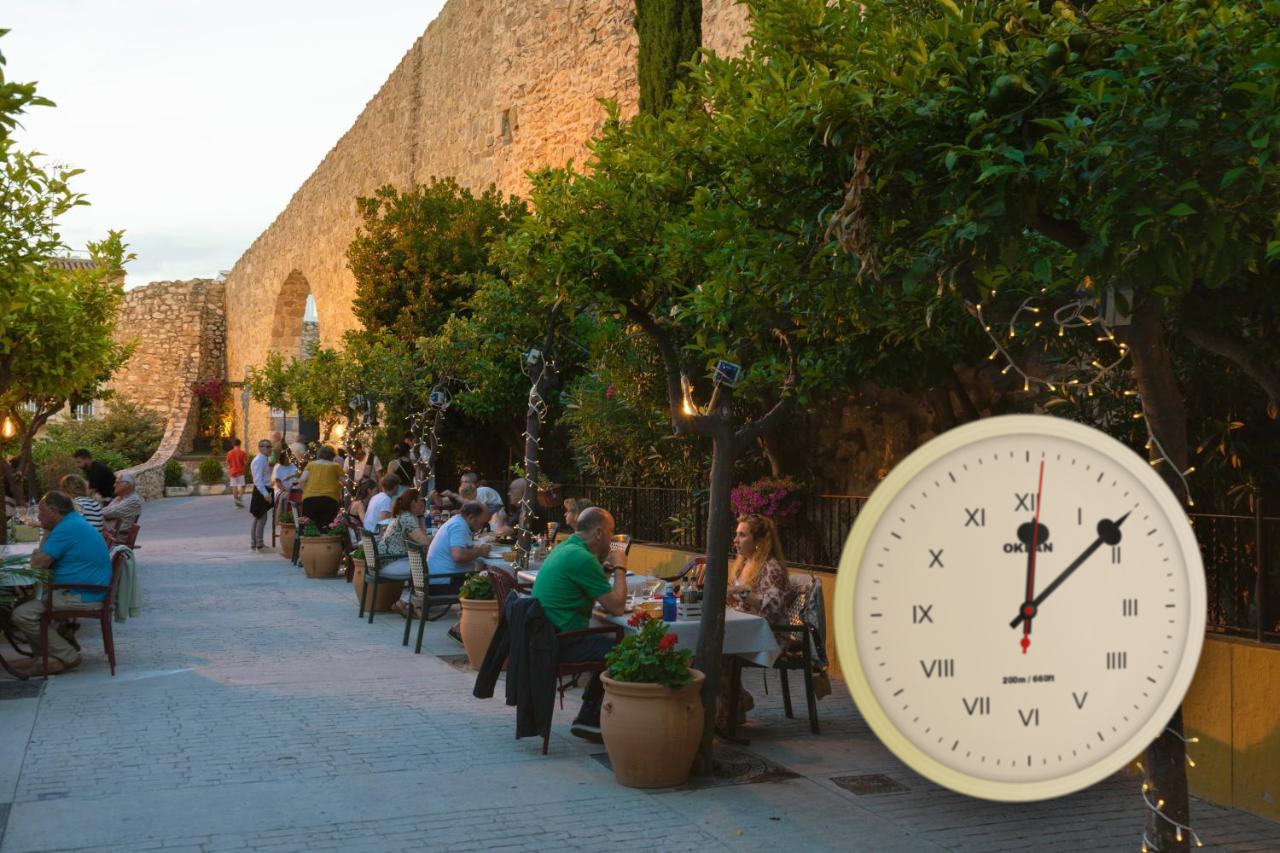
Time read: **12:08:01**
